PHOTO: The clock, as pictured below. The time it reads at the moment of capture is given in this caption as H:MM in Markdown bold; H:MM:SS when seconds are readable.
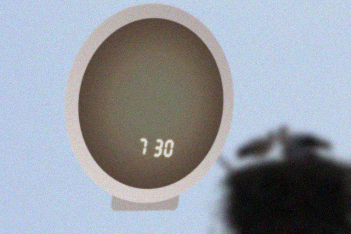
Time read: **7:30**
